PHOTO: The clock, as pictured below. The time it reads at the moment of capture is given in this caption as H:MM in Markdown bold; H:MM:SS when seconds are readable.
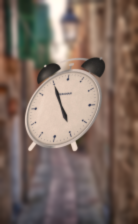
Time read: **4:55**
